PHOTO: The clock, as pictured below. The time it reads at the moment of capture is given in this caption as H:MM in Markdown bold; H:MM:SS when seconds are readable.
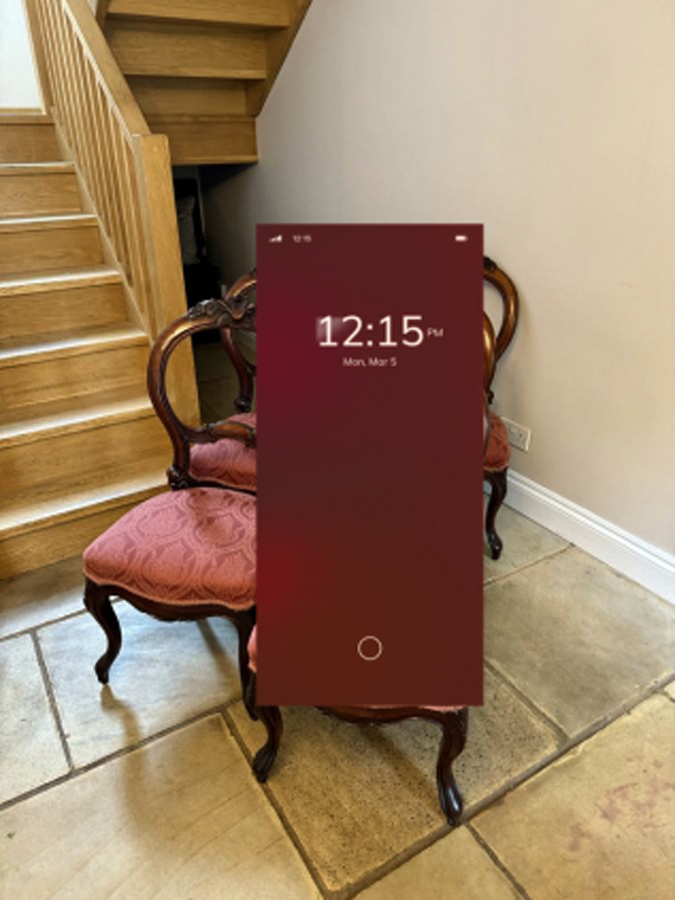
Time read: **12:15**
